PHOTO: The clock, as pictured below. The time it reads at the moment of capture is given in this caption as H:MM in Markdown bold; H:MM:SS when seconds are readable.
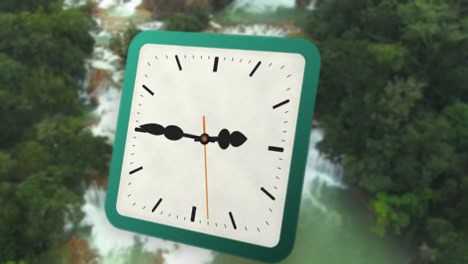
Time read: **2:45:28**
